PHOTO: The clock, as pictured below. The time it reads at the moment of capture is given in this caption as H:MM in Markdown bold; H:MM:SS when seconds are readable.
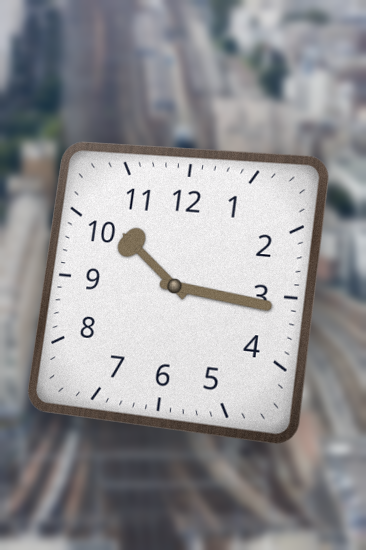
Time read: **10:16**
